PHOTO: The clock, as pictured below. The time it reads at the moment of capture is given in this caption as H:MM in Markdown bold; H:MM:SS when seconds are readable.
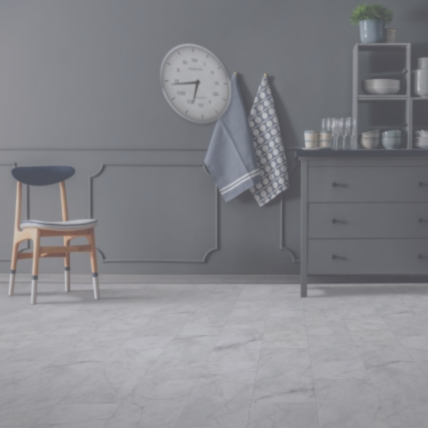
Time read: **6:44**
